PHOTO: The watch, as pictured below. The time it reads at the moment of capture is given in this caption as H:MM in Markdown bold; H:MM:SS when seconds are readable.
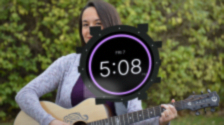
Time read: **5:08**
